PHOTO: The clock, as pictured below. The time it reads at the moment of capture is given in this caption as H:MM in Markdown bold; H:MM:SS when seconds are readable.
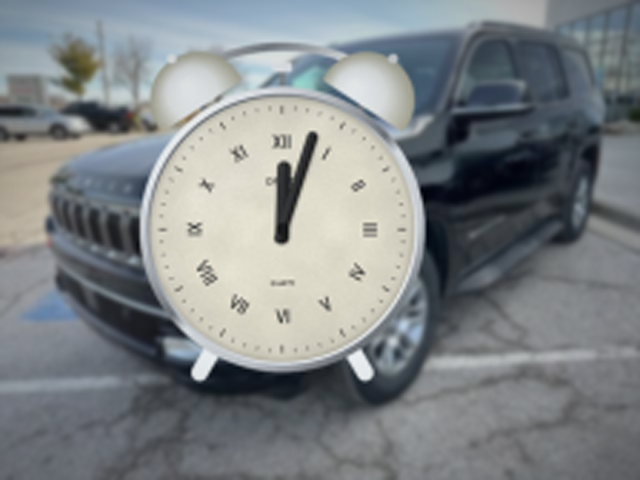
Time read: **12:03**
